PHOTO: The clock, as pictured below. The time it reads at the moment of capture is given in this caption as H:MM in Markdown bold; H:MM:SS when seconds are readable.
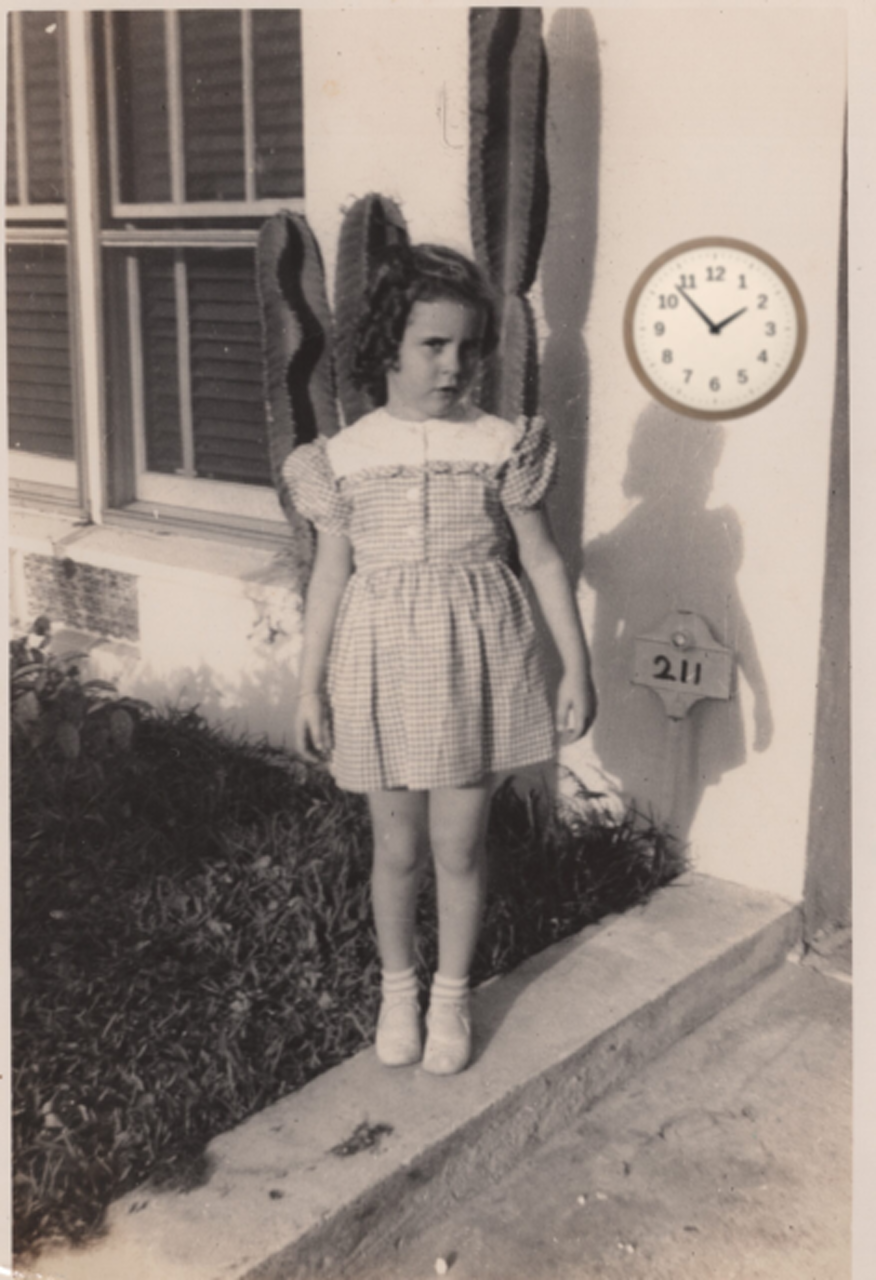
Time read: **1:53**
